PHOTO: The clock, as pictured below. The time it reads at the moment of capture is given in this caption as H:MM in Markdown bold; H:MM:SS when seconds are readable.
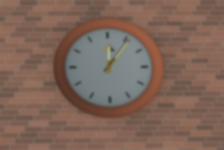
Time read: **12:06**
